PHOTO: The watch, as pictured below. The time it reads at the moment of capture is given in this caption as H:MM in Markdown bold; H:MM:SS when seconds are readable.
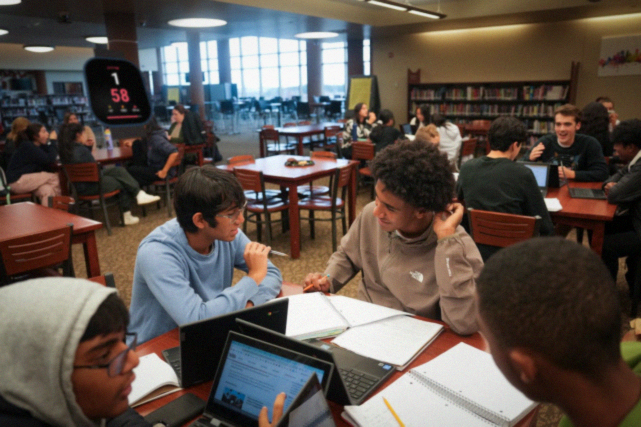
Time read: **1:58**
